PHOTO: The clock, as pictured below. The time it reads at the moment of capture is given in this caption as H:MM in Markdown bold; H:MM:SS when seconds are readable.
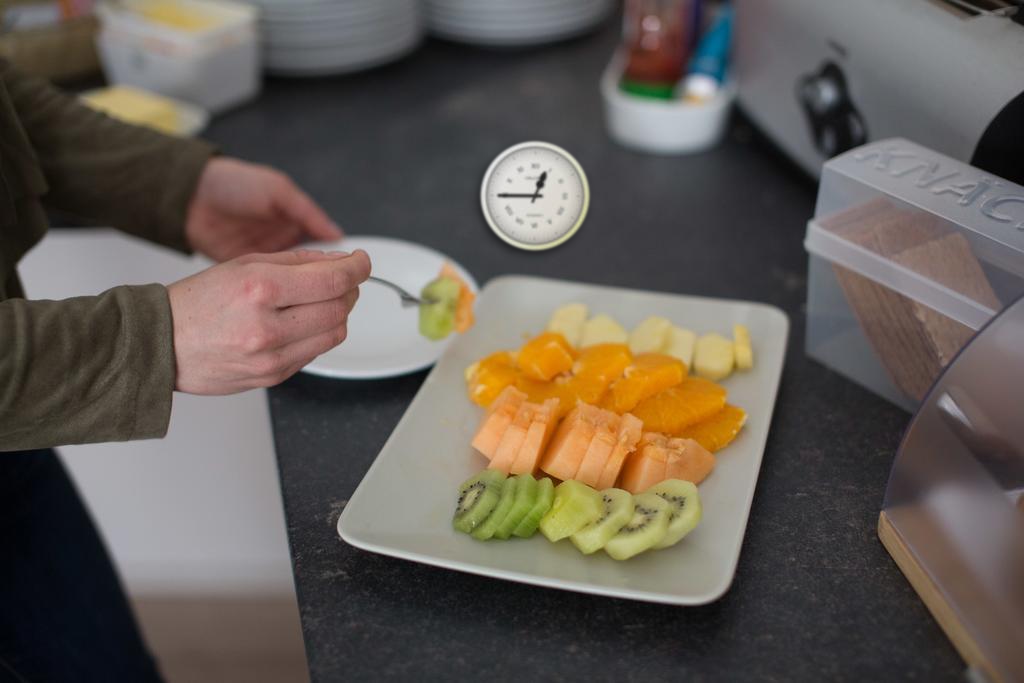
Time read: **12:45**
